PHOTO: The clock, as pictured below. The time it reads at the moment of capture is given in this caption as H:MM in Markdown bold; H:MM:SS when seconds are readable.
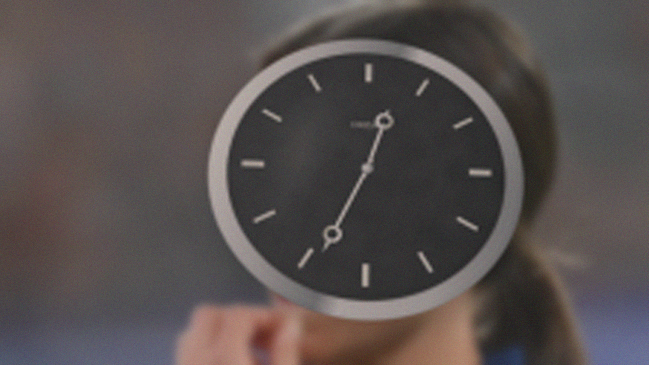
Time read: **12:34**
